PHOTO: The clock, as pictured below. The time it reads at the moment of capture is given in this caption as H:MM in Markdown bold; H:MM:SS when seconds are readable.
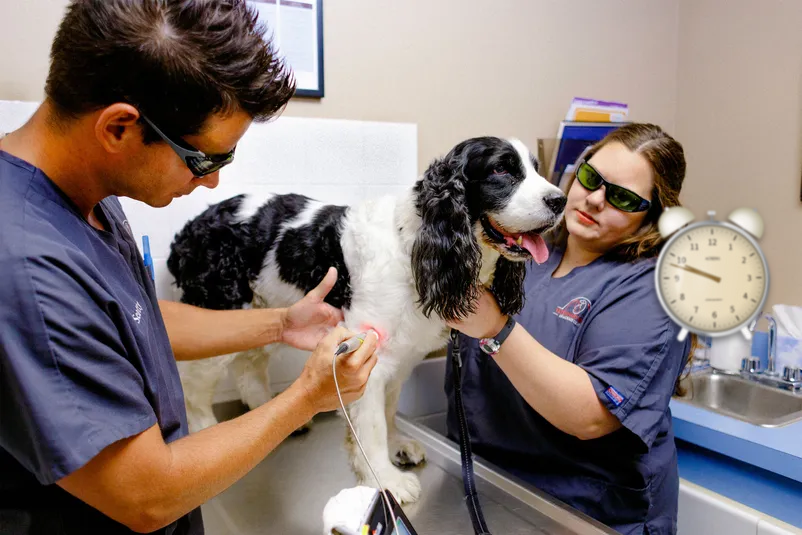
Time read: **9:48**
